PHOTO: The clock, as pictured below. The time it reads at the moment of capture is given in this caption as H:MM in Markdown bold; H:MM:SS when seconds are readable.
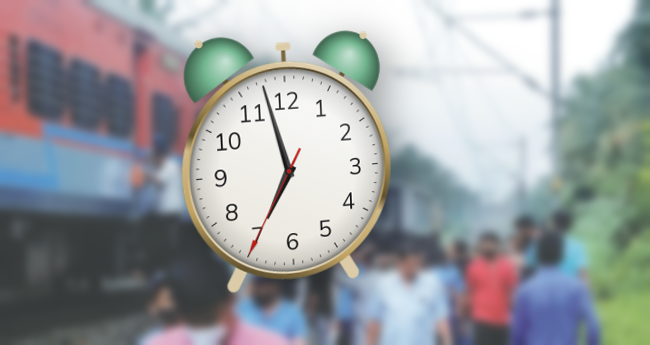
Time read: **6:57:35**
